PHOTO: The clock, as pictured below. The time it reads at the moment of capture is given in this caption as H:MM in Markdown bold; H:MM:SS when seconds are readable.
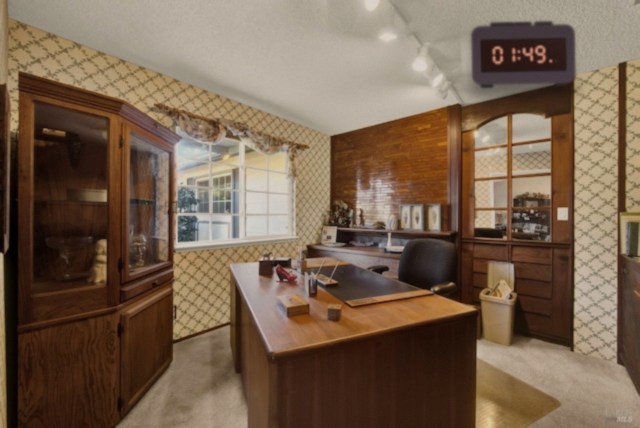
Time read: **1:49**
